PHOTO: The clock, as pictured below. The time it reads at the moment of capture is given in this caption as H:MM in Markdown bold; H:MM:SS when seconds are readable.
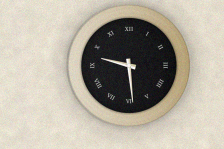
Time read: **9:29**
